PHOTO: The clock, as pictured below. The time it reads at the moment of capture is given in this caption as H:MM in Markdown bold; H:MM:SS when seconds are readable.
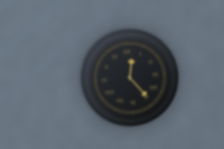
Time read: **12:24**
